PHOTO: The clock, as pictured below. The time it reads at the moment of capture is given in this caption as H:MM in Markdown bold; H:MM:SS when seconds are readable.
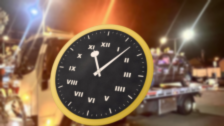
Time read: **11:07**
